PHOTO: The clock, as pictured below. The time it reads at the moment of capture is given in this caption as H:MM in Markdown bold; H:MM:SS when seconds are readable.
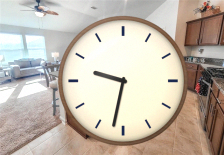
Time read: **9:32**
